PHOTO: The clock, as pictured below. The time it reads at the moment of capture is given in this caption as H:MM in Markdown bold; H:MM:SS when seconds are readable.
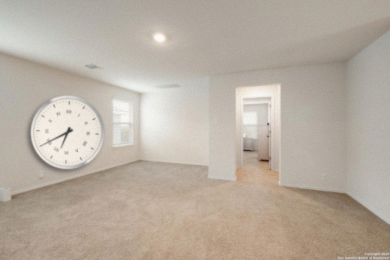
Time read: **6:40**
